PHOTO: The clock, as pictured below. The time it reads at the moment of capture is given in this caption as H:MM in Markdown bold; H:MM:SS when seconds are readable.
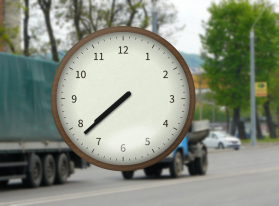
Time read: **7:38**
